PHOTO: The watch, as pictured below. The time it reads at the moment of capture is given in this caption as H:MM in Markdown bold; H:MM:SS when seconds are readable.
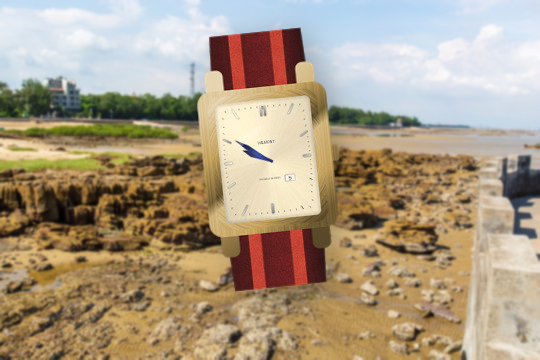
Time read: **9:51**
